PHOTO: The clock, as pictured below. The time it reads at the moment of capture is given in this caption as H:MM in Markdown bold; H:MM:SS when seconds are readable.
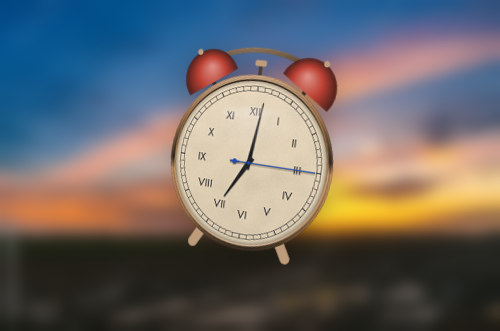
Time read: **7:01:15**
